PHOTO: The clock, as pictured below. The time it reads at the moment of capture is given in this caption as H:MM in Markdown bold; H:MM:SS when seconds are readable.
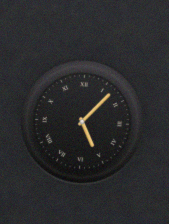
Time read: **5:07**
